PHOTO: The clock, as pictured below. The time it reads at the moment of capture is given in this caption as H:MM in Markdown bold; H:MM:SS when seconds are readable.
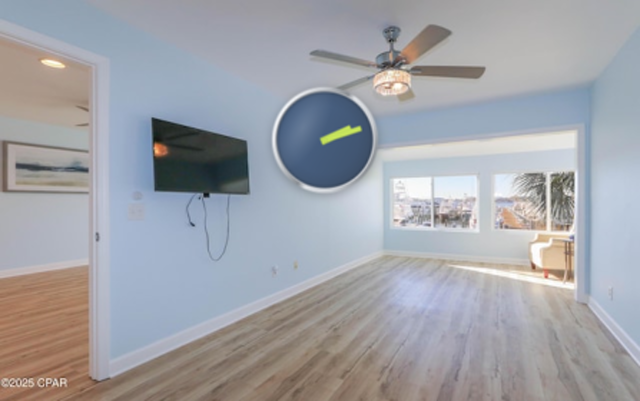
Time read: **2:12**
